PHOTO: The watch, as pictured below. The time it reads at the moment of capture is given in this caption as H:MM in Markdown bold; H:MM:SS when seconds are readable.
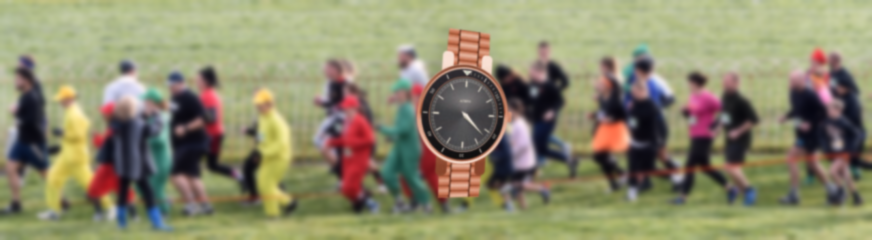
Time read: **4:22**
